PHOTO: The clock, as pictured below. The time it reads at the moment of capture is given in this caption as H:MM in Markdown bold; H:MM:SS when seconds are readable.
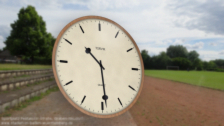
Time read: **10:29**
